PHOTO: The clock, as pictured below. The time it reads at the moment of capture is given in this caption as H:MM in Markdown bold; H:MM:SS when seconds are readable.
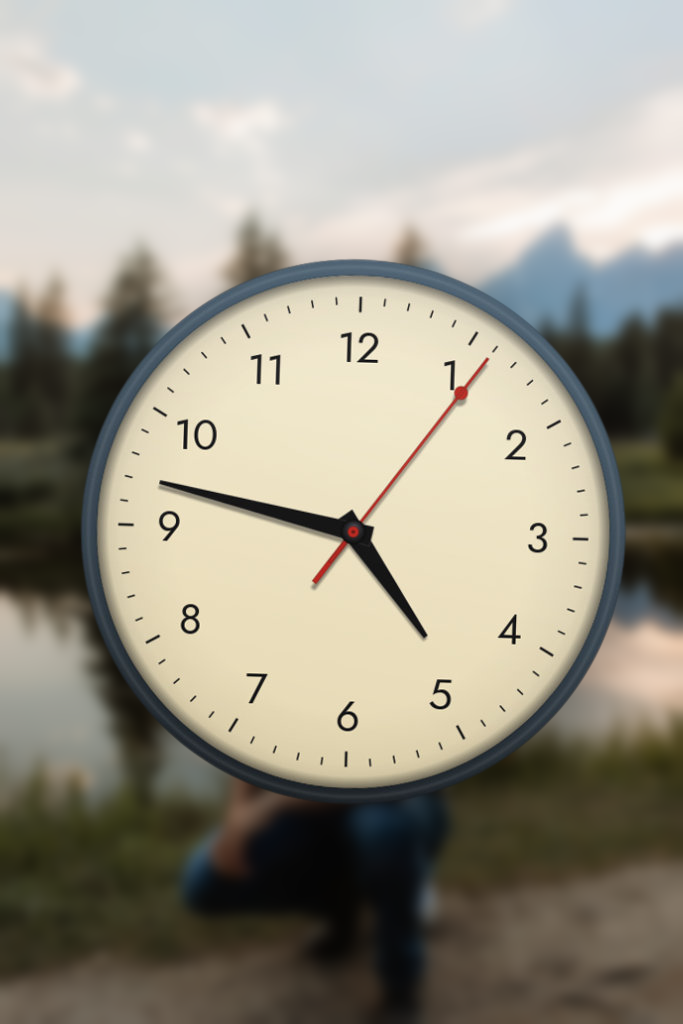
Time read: **4:47:06**
